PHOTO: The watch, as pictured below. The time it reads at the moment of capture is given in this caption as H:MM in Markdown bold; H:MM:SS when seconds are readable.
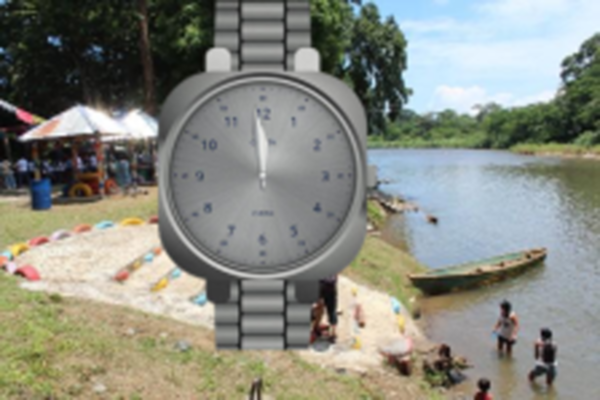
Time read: **11:59**
